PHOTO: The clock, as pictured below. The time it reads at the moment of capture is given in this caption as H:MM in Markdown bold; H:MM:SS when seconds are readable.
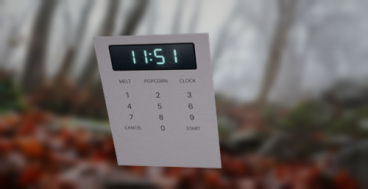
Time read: **11:51**
